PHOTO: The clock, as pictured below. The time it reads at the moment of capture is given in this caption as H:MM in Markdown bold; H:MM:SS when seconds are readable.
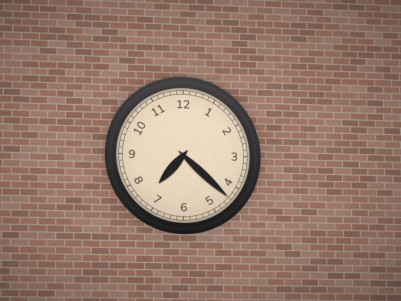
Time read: **7:22**
